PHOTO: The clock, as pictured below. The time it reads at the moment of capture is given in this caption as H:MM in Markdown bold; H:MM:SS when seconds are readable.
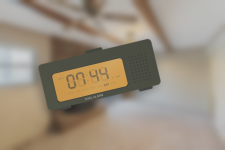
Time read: **7:44**
